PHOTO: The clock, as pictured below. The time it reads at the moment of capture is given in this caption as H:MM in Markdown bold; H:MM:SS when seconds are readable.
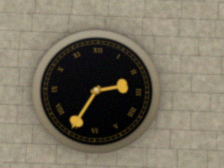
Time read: **2:35**
